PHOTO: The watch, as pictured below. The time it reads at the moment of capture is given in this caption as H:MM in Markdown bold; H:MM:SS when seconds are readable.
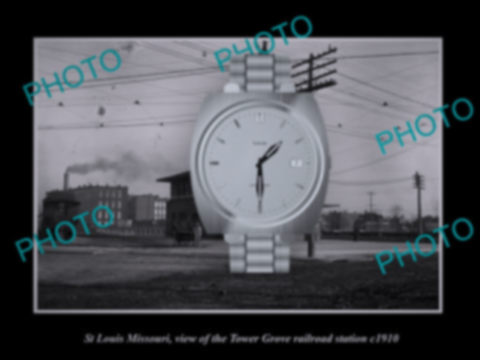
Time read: **1:30**
